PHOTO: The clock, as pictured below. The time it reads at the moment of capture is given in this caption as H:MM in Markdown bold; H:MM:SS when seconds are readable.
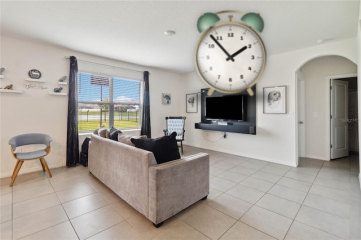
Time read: **1:53**
